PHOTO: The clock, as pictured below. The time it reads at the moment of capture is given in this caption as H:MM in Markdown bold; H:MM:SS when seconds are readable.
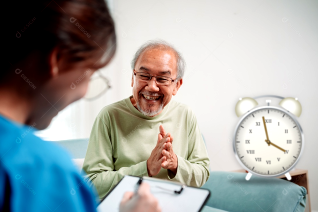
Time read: **3:58**
